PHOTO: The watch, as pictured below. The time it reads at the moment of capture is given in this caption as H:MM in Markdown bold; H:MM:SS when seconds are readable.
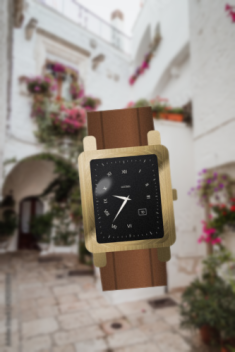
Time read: **9:36**
